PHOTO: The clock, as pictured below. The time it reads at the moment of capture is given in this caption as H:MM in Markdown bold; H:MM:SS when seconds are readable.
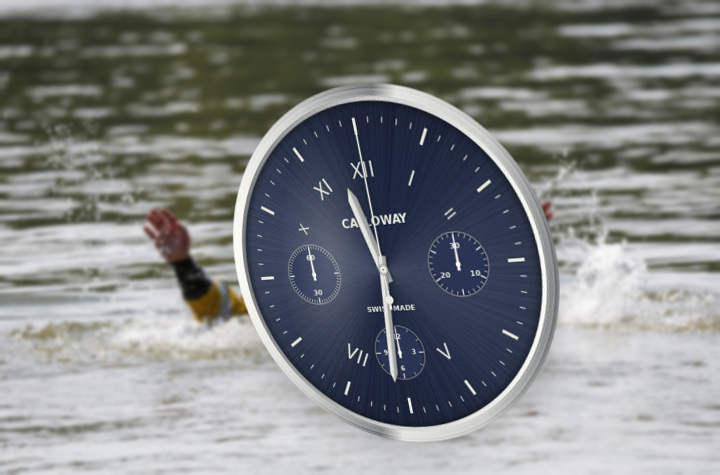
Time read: **11:31**
